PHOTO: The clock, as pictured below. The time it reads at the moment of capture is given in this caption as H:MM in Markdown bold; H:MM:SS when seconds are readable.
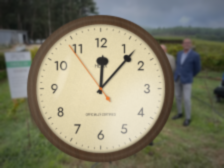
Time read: **12:06:54**
